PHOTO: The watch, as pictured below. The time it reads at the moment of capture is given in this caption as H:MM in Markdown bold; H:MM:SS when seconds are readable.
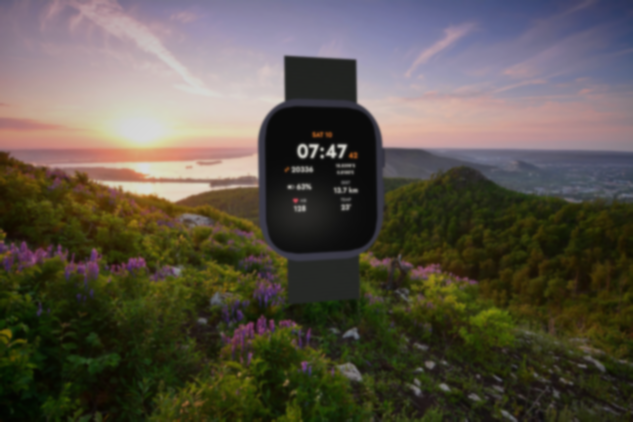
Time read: **7:47**
